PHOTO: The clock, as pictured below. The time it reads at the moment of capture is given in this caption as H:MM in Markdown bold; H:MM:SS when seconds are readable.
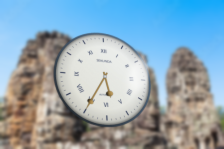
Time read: **5:35**
